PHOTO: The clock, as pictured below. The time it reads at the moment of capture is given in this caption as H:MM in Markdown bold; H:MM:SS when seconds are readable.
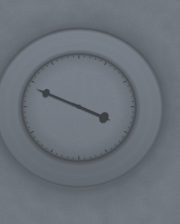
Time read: **3:49**
